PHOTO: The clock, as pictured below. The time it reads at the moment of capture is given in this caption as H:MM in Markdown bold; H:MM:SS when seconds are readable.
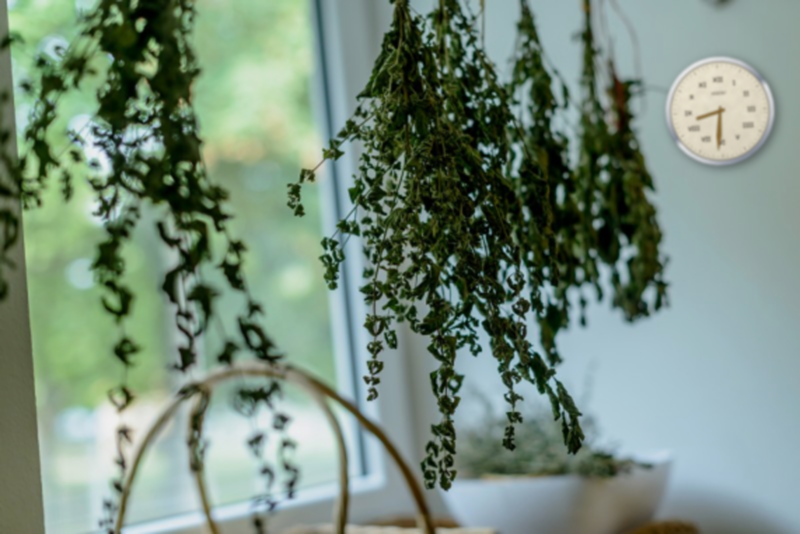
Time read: **8:31**
